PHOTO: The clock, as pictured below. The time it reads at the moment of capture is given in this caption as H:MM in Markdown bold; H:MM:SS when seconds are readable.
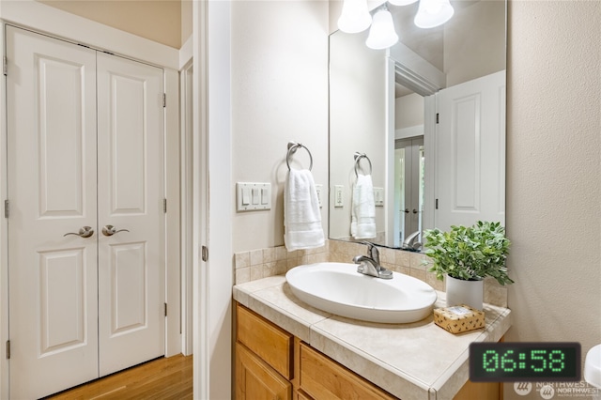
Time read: **6:58**
